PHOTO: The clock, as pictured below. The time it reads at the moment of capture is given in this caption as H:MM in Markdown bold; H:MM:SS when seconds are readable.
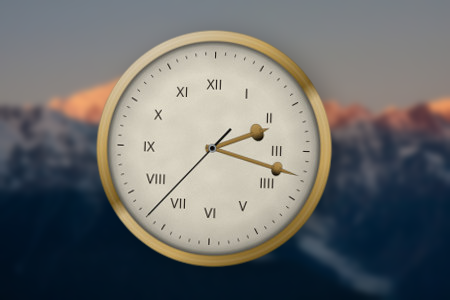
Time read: **2:17:37**
